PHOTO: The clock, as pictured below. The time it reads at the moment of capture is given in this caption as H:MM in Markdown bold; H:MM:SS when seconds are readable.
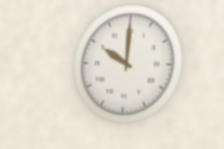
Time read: **10:00**
